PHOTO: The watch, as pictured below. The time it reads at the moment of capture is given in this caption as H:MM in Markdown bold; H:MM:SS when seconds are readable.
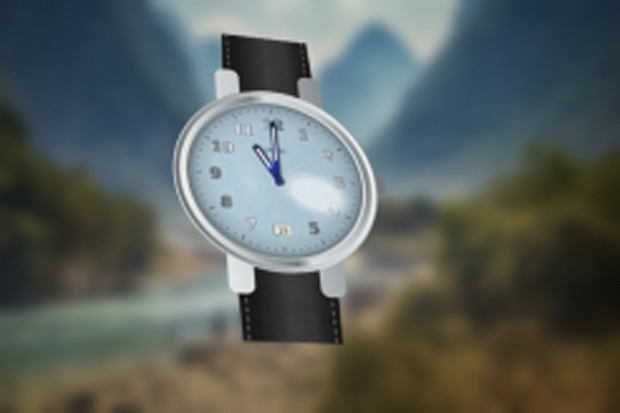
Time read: **11:00**
